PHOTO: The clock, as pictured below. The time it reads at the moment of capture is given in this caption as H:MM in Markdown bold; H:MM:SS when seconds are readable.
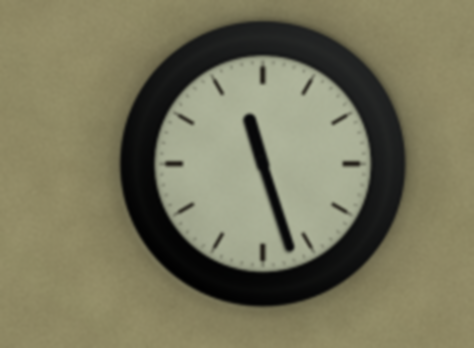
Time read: **11:27**
